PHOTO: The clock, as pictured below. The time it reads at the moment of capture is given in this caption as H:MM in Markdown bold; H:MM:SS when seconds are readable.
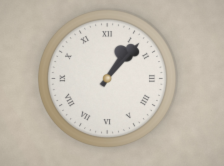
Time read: **1:07**
